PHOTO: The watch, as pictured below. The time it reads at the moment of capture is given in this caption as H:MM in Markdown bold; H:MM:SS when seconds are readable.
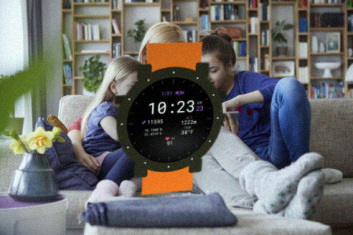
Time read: **10:23**
